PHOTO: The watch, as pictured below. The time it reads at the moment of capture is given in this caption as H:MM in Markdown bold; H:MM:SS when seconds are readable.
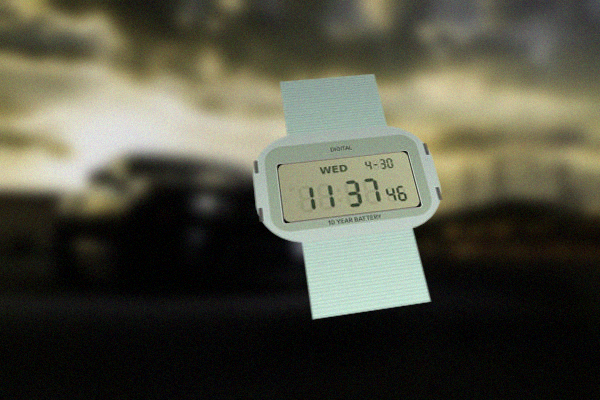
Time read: **11:37:46**
